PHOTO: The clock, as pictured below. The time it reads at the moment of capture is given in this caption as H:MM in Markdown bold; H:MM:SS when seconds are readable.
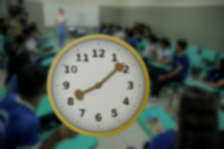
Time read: **8:08**
